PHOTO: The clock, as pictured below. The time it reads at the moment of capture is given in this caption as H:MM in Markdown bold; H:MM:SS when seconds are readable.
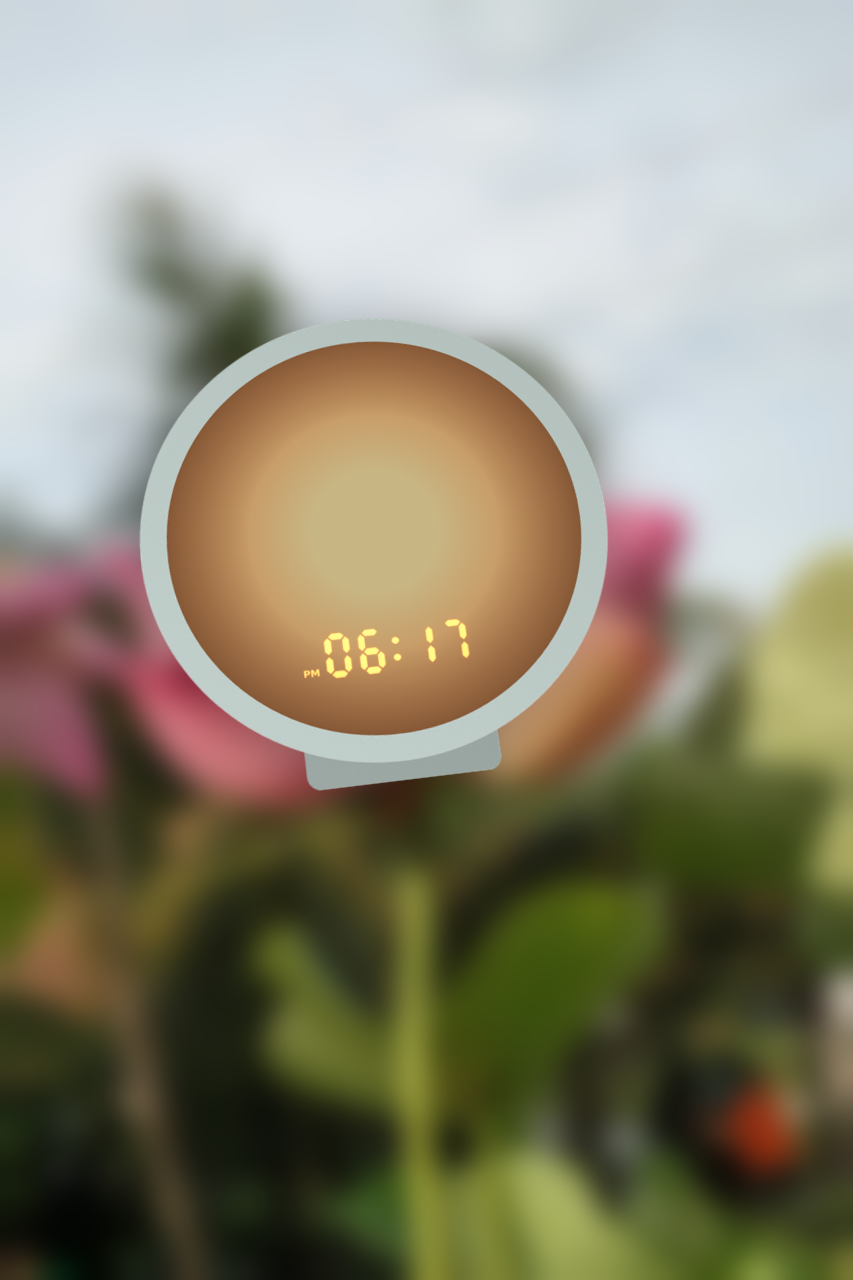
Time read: **6:17**
